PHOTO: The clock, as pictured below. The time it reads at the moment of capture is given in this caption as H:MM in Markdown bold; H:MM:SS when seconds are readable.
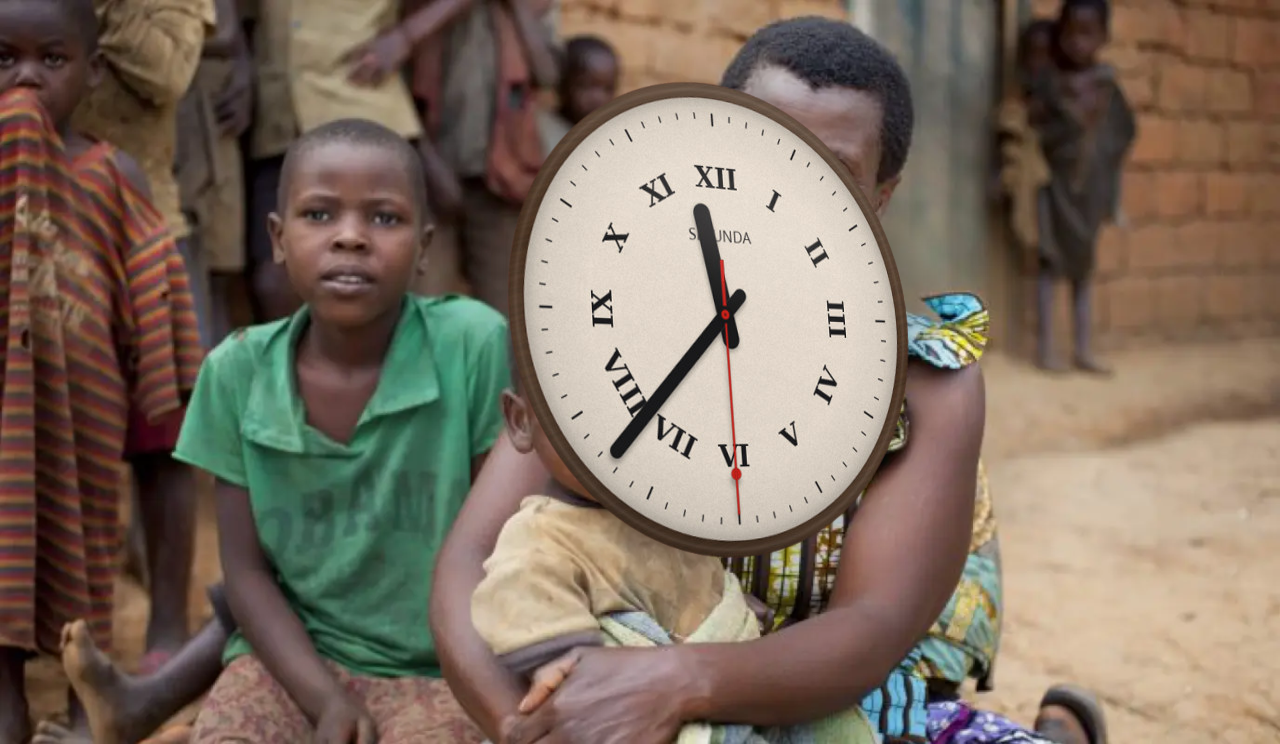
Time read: **11:37:30**
